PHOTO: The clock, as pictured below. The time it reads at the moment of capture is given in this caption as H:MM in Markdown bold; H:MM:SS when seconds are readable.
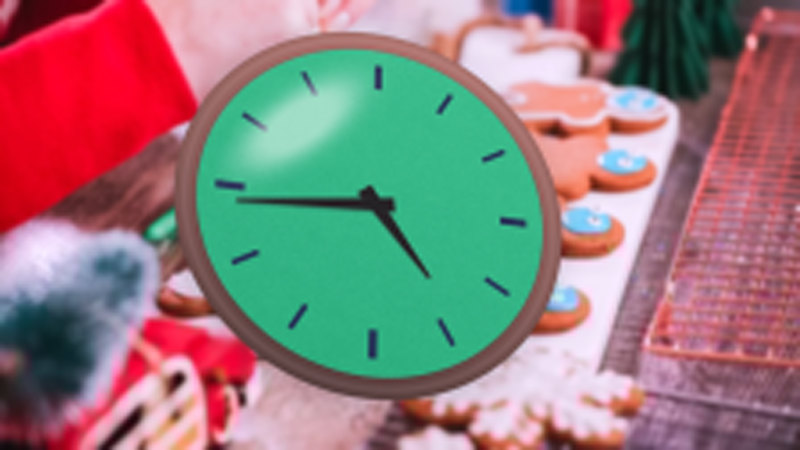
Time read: **4:44**
